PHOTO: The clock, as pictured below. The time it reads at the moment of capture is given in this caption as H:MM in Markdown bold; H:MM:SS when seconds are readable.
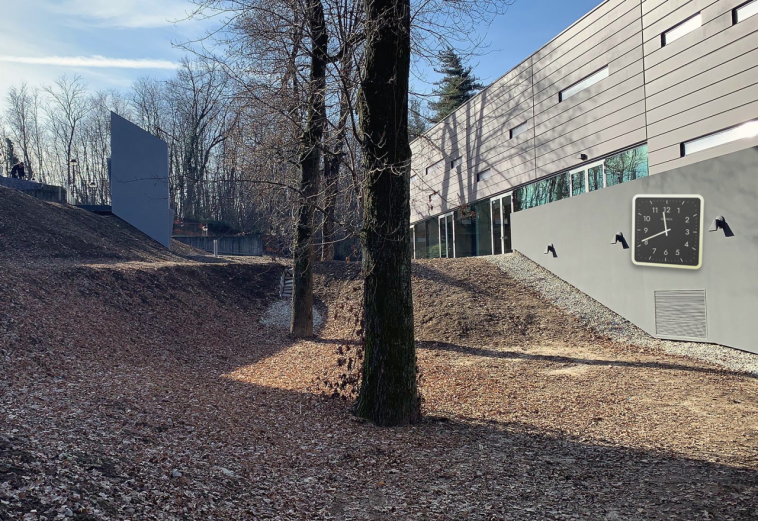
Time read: **11:41**
